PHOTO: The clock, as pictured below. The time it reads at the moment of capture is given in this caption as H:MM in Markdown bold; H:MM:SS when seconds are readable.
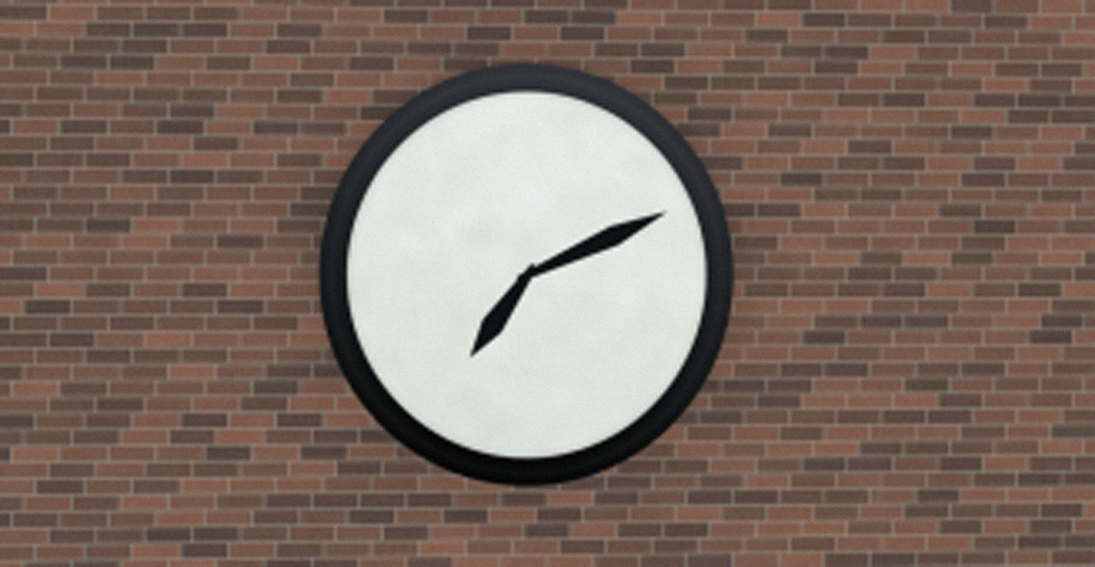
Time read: **7:11**
